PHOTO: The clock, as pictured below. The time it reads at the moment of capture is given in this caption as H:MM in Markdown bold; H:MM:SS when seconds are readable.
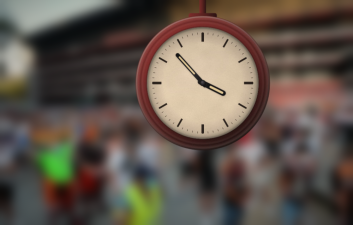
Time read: **3:53**
